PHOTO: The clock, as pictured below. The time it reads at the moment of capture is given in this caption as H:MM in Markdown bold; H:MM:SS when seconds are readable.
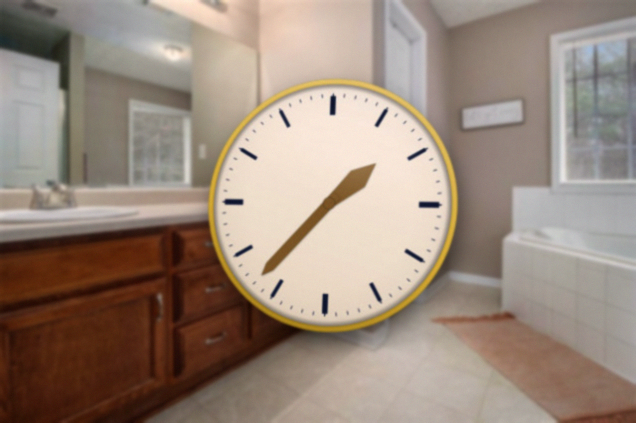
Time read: **1:37**
